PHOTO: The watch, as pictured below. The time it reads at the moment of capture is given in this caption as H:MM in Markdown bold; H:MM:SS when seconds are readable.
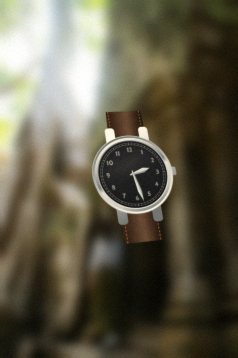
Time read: **2:28**
